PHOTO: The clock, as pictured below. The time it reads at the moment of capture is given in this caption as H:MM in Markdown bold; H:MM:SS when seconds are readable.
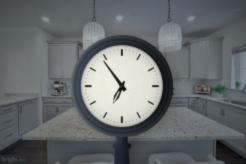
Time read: **6:54**
